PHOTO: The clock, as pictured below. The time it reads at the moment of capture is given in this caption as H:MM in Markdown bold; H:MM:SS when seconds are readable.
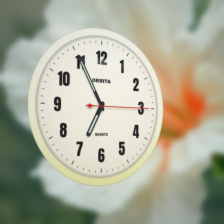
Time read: **6:55:15**
